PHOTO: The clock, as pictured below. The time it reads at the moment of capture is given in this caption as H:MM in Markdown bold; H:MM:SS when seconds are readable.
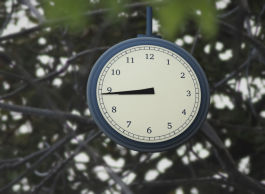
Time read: **8:44**
